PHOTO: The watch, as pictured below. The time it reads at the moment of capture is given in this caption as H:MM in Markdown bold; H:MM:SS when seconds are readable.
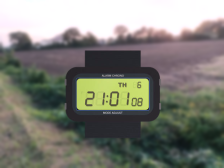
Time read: **21:01:08**
